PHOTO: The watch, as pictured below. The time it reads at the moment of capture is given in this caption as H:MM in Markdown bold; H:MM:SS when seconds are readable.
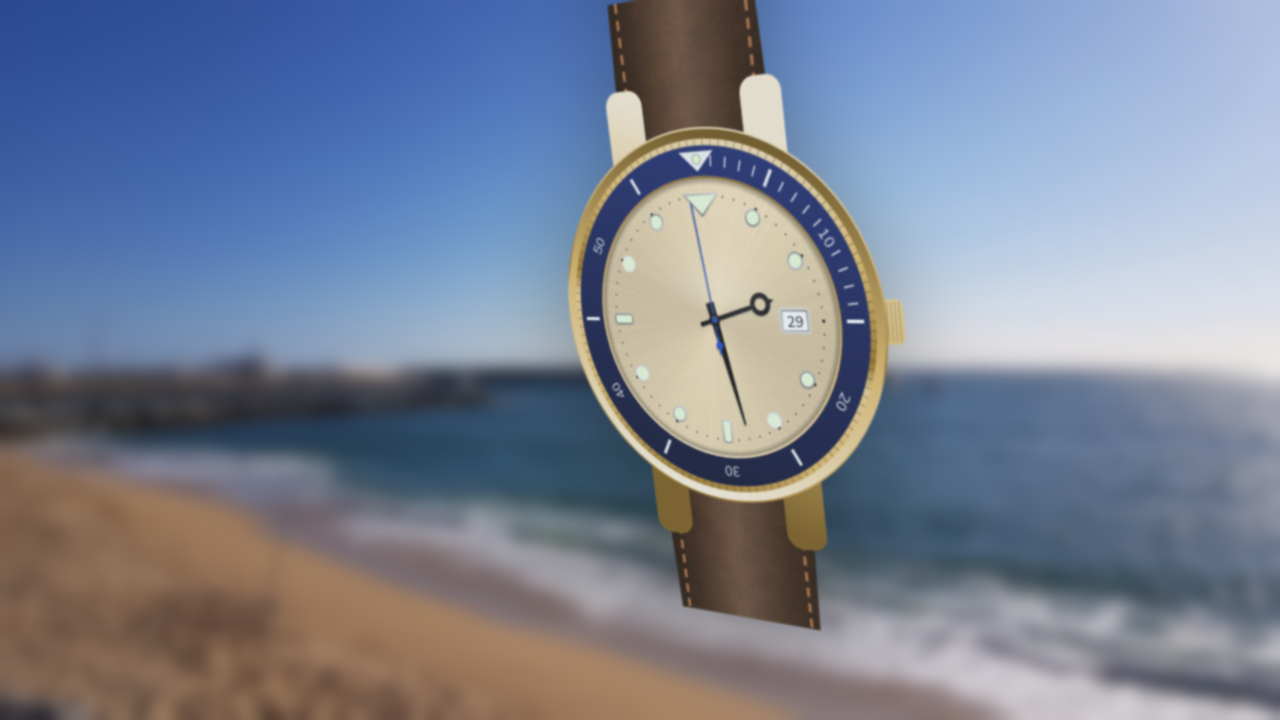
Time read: **2:27:59**
